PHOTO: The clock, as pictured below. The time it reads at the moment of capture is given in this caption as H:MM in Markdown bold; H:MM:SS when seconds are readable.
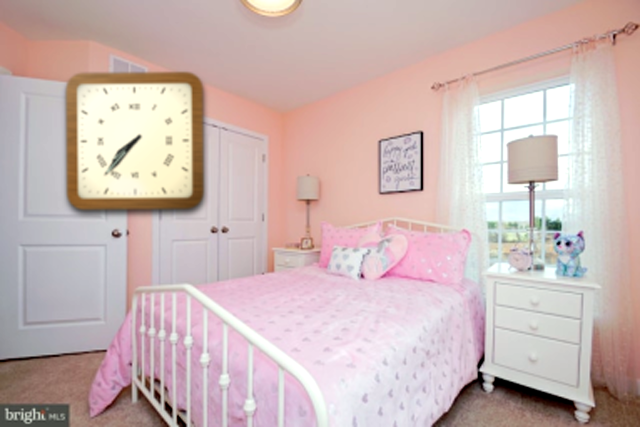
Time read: **7:37**
